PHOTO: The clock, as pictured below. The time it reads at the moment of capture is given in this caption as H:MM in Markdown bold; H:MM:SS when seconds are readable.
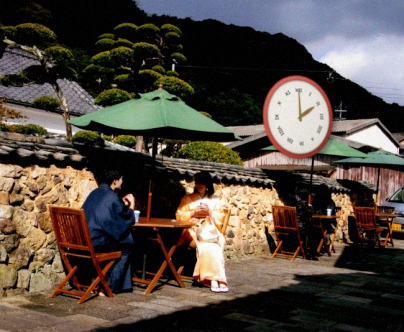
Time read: **2:00**
